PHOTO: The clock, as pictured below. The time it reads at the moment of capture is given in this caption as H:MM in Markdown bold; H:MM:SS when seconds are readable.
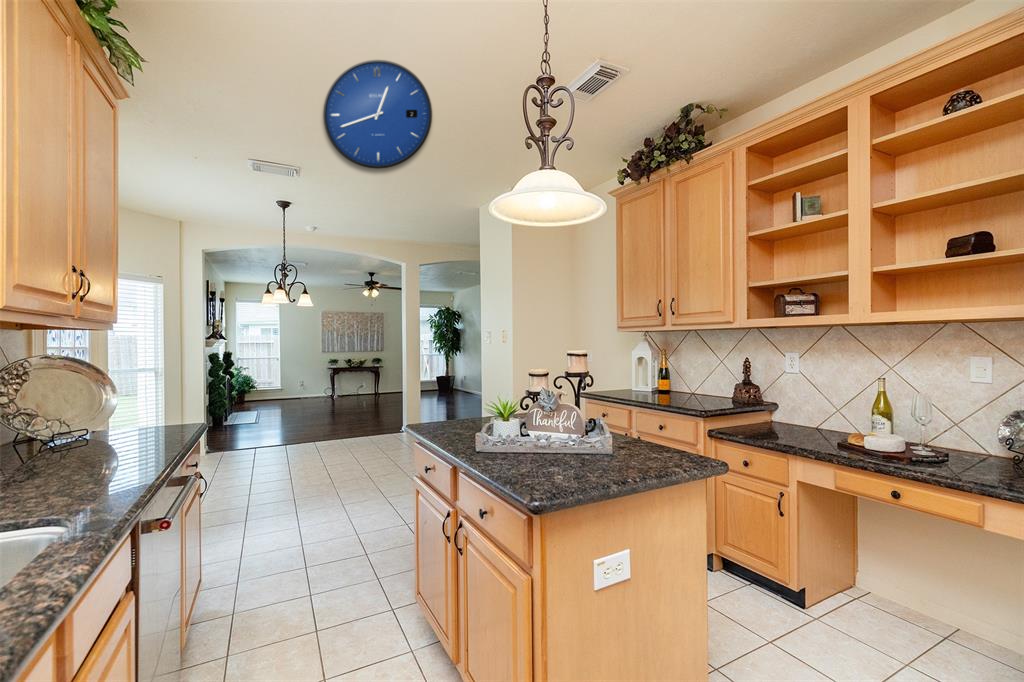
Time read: **12:42**
